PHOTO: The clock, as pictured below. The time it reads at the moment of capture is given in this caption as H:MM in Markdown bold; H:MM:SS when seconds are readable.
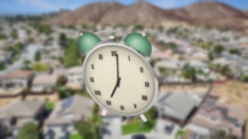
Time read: **7:01**
